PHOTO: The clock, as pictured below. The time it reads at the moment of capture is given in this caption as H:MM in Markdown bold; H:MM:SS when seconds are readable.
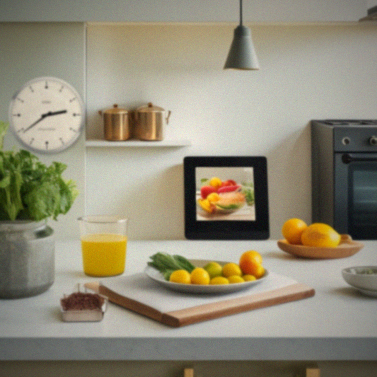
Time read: **2:39**
